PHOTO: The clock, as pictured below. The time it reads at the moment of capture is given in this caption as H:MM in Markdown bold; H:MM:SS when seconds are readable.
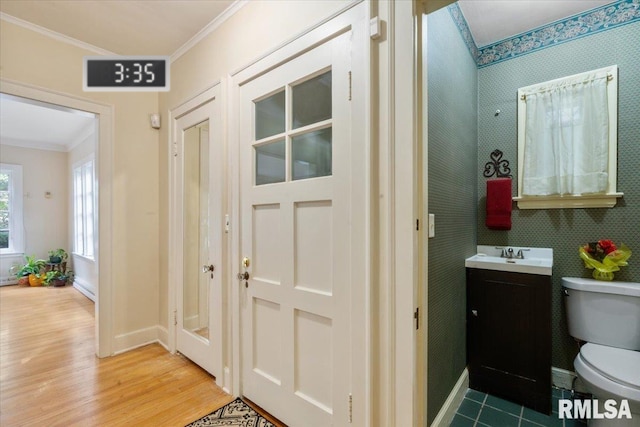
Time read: **3:35**
